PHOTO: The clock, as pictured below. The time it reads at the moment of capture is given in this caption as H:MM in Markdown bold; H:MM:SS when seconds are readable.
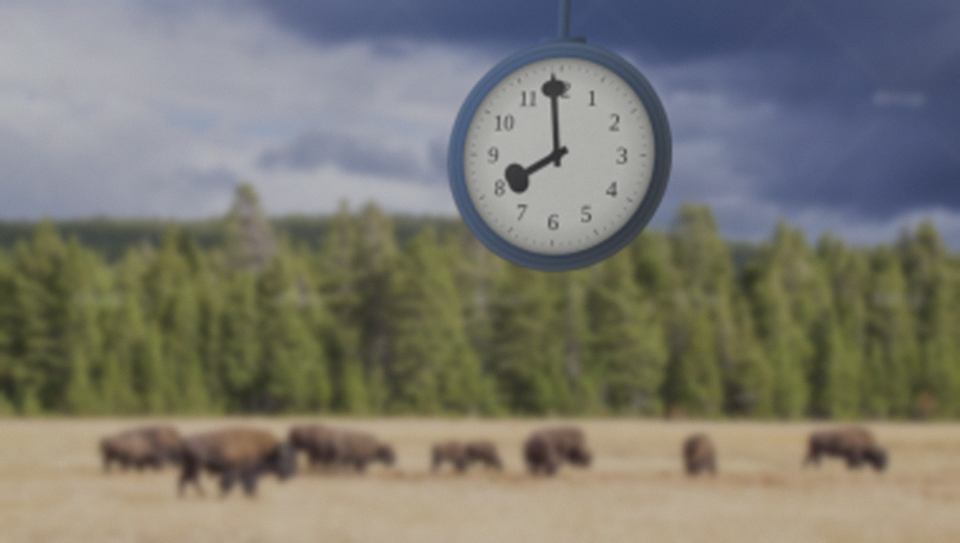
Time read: **7:59**
